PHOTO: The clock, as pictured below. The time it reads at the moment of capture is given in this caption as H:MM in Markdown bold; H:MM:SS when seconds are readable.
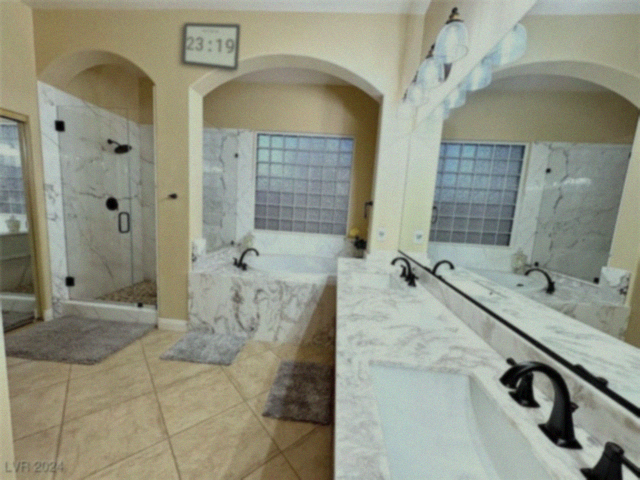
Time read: **23:19**
